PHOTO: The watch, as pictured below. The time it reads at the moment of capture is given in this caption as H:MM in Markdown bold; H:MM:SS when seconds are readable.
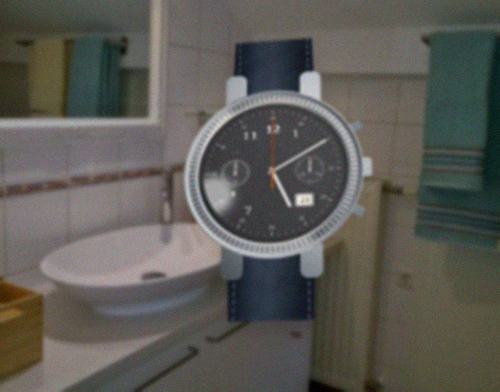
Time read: **5:10**
